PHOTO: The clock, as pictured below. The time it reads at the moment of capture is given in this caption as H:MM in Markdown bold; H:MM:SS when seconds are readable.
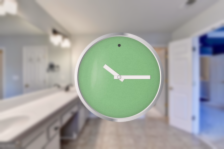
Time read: **10:15**
